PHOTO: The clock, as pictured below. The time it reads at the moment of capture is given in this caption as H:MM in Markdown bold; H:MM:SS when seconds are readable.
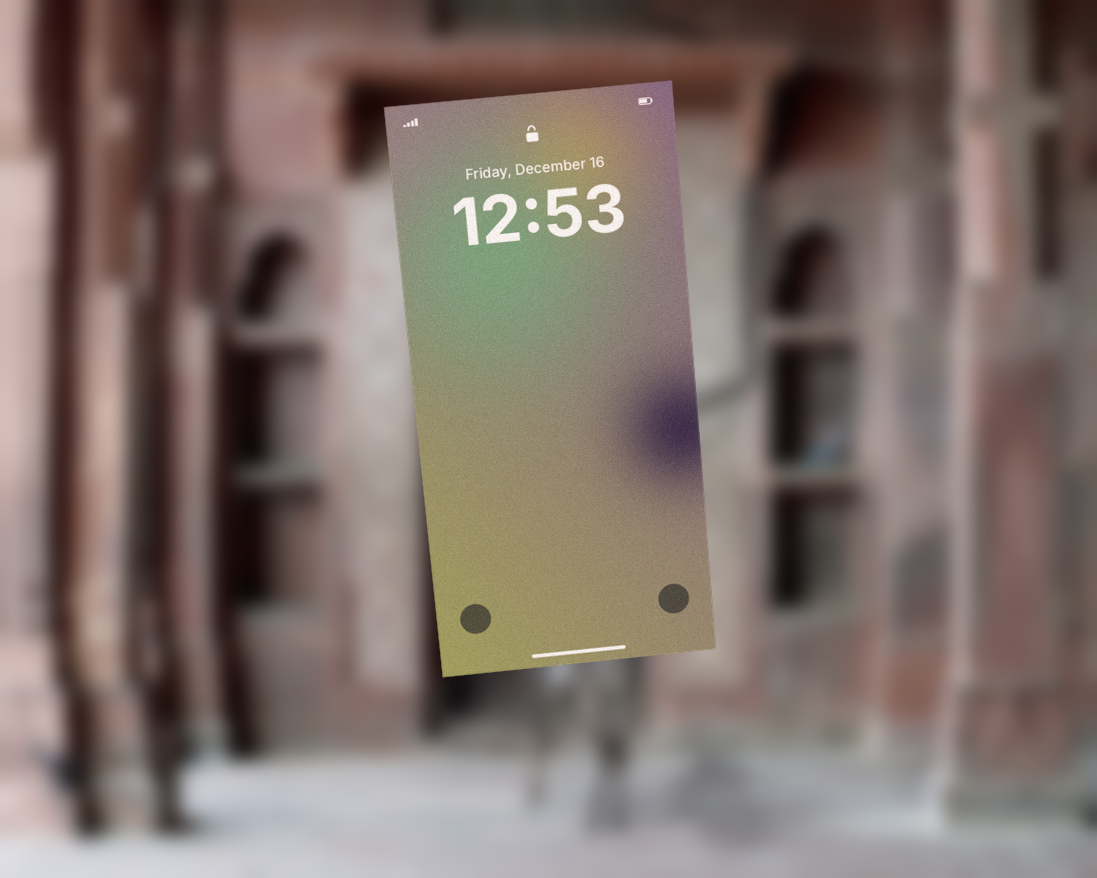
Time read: **12:53**
